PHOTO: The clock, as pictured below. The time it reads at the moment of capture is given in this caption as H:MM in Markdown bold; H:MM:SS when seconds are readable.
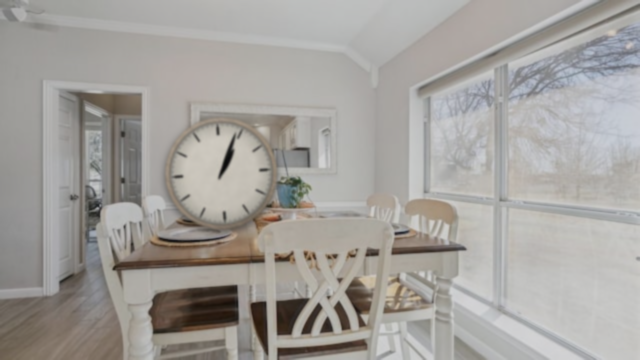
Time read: **1:04**
